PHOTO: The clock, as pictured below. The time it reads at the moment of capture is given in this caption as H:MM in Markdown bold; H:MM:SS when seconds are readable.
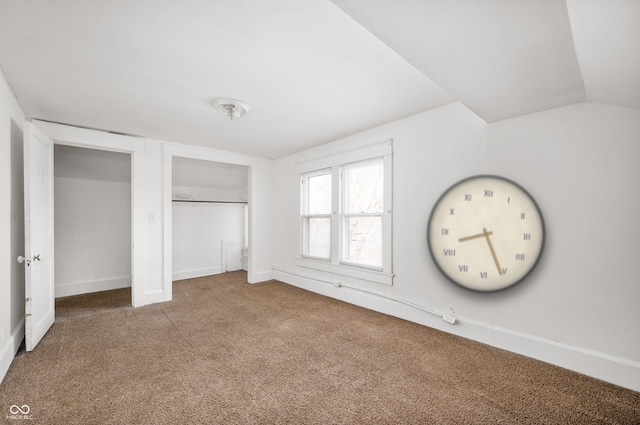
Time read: **8:26**
